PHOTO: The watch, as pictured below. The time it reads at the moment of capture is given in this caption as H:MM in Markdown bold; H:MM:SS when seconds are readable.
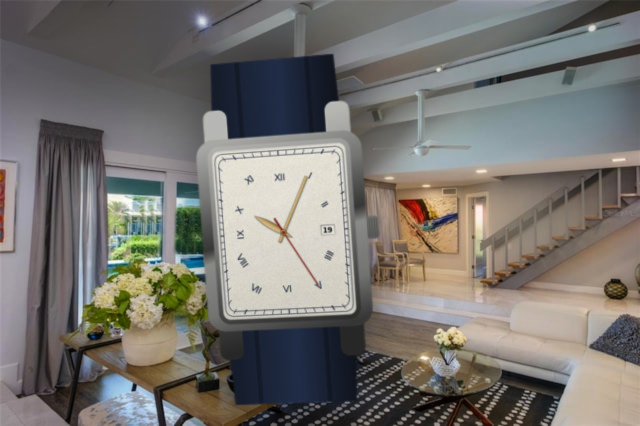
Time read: **10:04:25**
